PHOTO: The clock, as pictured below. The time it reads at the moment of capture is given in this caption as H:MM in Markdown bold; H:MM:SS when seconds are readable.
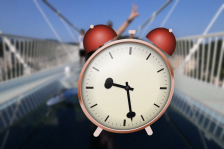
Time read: **9:28**
